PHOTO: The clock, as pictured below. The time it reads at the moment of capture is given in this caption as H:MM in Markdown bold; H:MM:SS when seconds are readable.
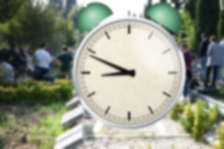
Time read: **8:49**
